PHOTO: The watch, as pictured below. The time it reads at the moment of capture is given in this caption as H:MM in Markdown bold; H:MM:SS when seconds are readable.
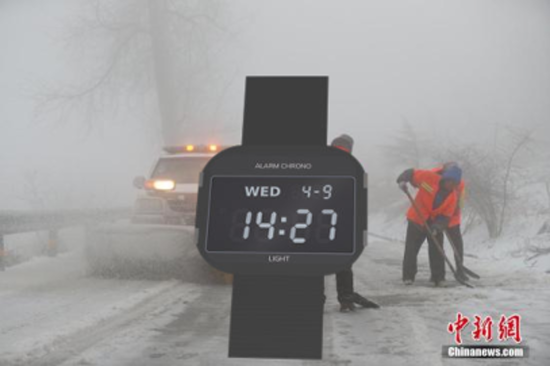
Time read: **14:27**
